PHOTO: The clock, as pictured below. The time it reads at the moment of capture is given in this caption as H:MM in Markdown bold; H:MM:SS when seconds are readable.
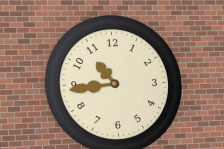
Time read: **10:44**
